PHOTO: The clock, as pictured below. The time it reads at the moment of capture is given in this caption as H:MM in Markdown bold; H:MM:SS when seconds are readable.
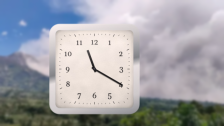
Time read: **11:20**
